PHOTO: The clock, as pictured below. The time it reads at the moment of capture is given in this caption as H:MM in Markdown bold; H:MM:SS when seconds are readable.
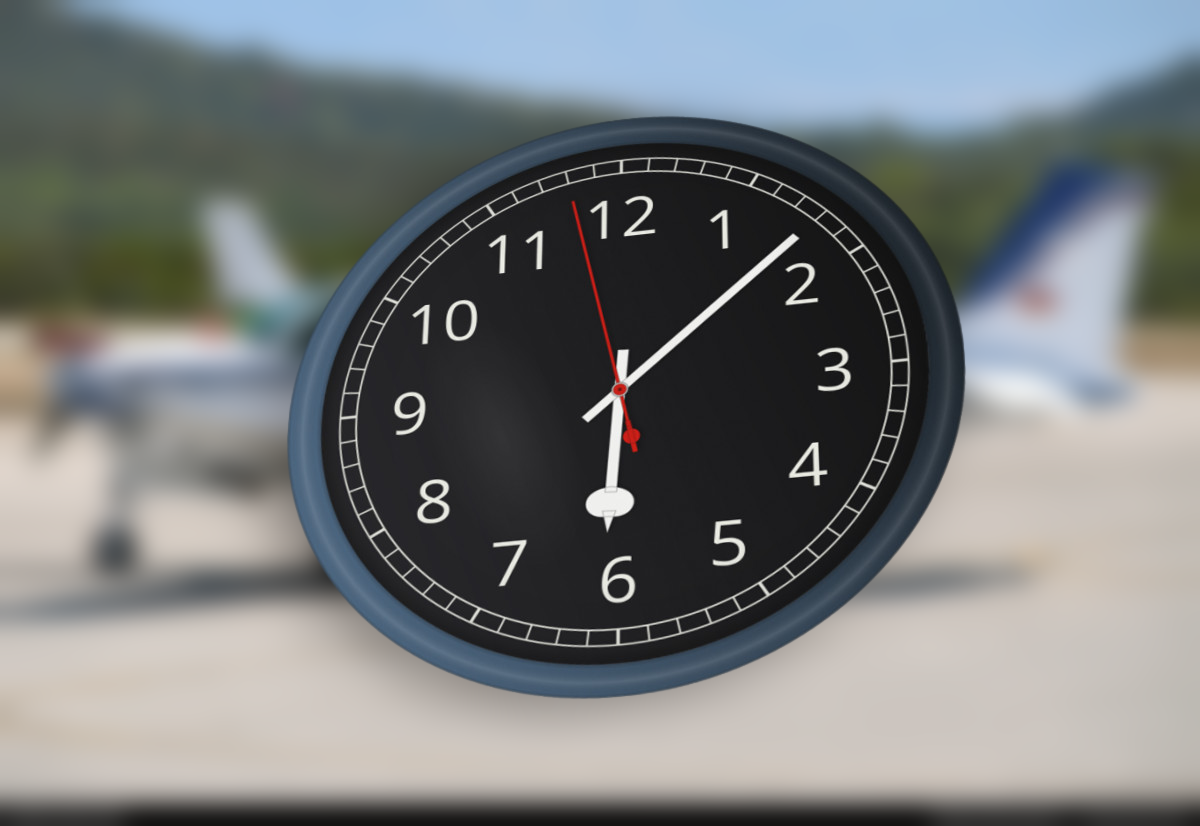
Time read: **6:07:58**
